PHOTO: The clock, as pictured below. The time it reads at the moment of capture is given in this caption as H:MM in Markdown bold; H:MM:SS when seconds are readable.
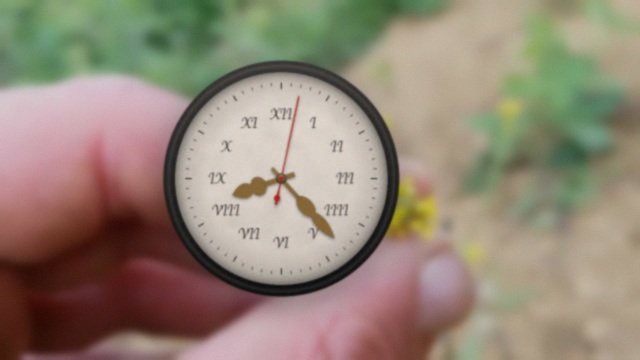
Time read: **8:23:02**
